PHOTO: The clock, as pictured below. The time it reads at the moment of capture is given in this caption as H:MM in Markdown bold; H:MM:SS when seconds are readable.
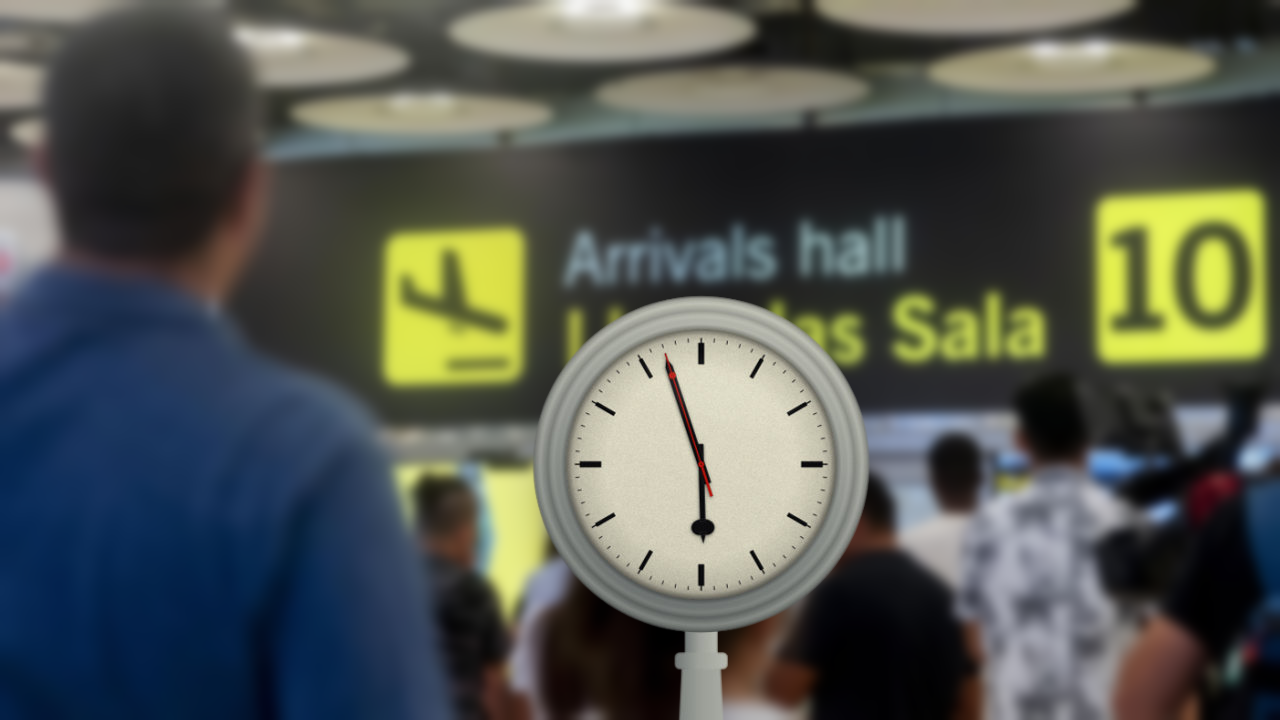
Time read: **5:56:57**
